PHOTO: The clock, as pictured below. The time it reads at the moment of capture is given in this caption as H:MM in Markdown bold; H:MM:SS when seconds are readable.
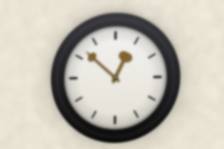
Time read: **12:52**
